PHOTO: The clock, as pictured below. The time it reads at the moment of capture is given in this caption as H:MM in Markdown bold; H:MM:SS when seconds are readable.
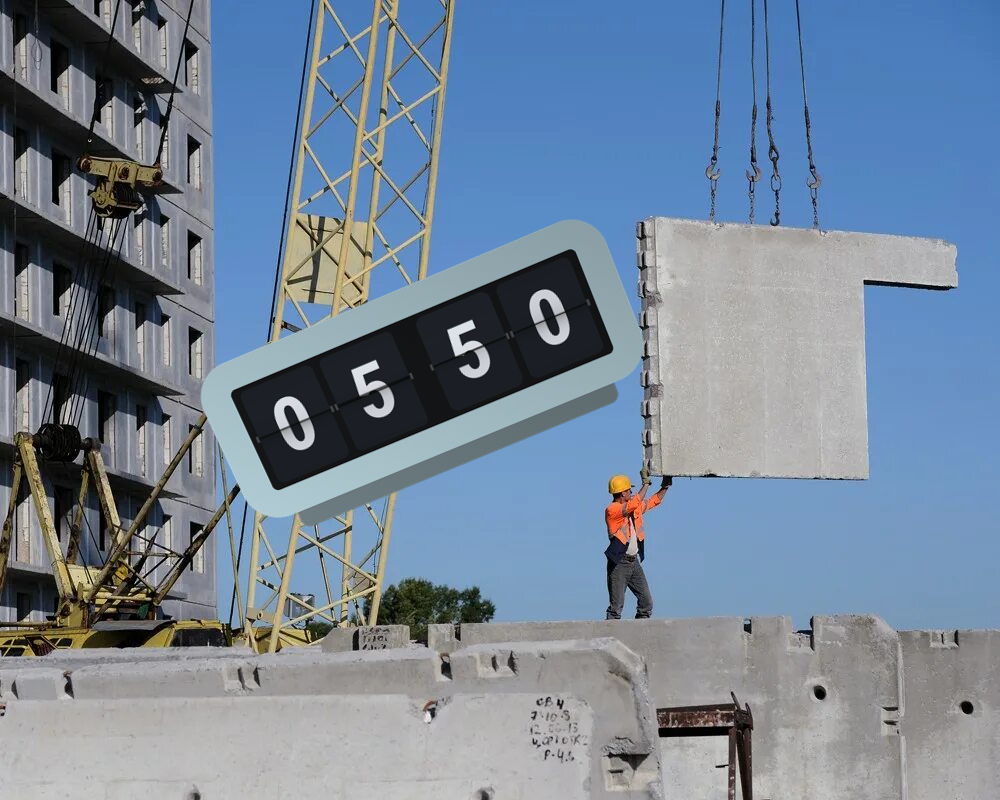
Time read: **5:50**
